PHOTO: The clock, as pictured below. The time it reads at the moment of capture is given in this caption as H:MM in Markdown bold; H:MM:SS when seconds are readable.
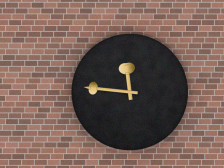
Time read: **11:46**
